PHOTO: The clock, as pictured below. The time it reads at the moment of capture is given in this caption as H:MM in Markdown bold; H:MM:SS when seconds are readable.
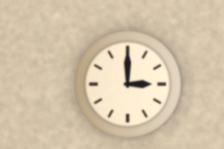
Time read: **3:00**
